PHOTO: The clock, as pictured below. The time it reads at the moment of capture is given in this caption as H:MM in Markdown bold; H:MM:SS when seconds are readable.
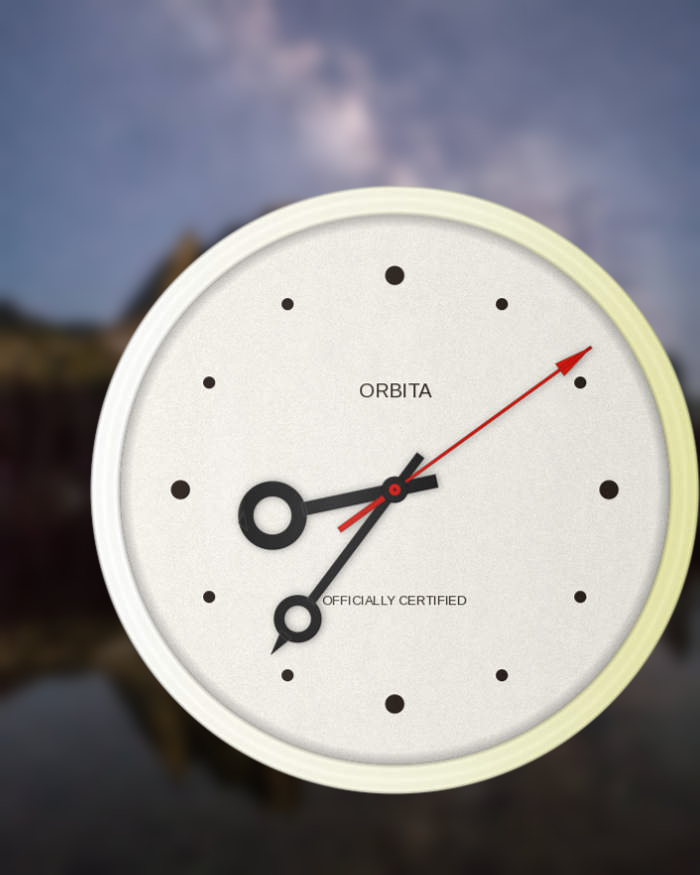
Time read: **8:36:09**
